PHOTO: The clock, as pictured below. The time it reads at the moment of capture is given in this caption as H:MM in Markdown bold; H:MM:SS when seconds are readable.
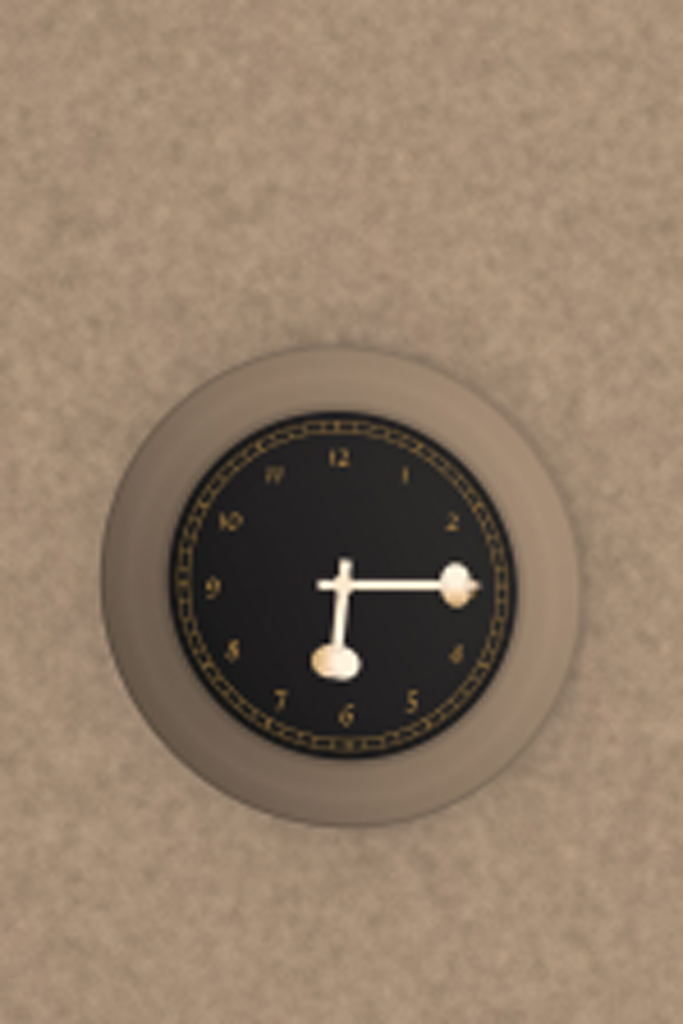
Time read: **6:15**
